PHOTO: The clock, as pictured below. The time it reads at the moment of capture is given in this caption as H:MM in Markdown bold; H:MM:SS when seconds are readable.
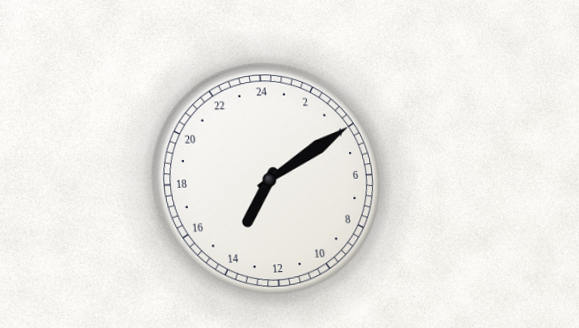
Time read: **14:10**
